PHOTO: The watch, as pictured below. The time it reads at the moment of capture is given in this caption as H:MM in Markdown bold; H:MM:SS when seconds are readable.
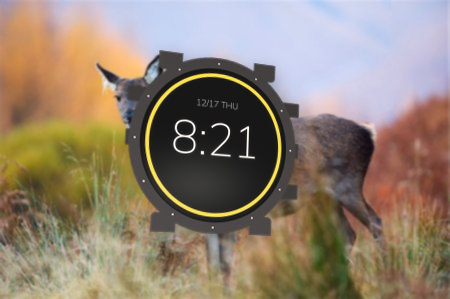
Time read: **8:21**
